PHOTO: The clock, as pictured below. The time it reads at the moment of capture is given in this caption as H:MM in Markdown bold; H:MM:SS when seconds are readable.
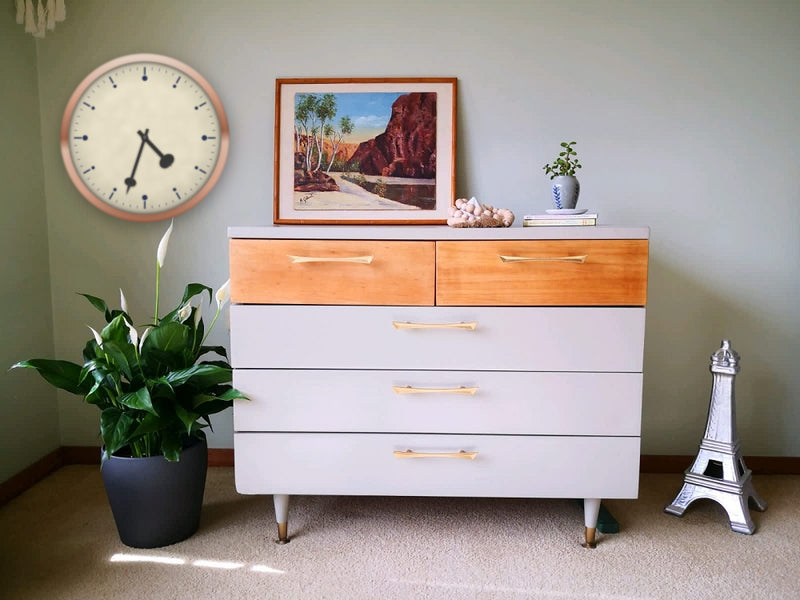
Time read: **4:33**
